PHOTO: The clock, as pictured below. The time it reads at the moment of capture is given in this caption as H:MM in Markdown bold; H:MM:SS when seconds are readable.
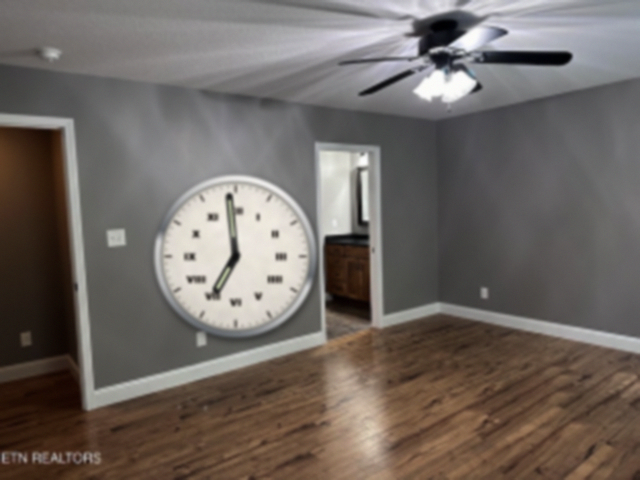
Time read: **6:59**
